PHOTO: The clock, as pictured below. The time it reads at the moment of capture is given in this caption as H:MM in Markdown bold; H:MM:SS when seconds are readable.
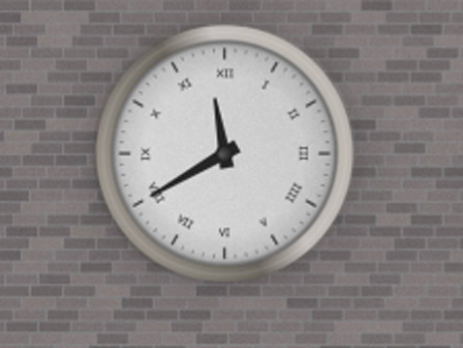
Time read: **11:40**
